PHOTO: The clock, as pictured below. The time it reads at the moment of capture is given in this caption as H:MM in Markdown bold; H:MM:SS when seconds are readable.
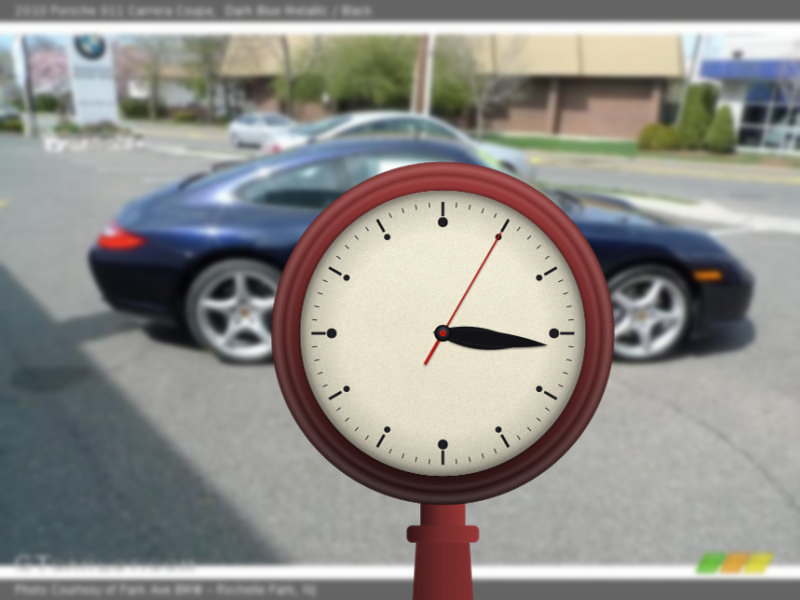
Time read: **3:16:05**
